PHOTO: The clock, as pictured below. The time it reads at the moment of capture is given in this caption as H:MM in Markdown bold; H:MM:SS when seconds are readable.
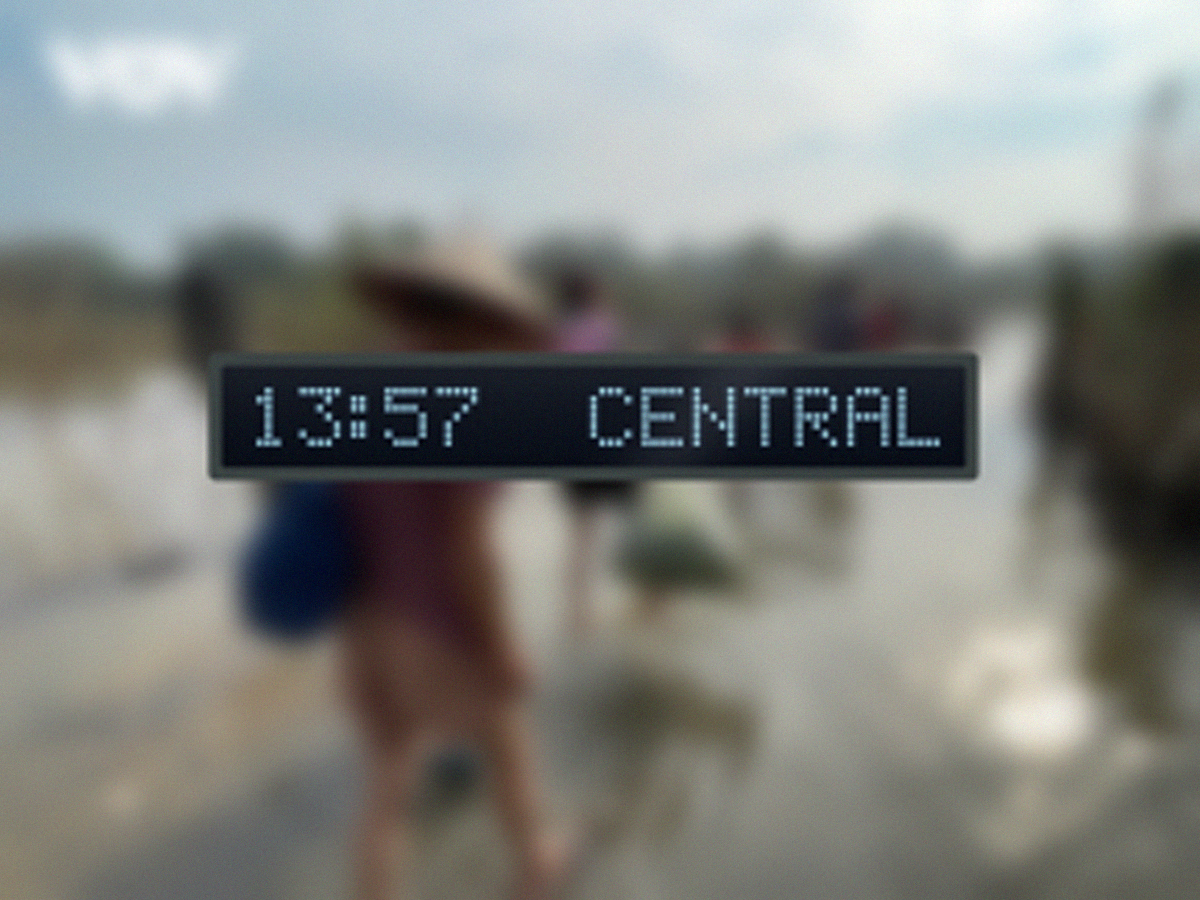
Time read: **13:57**
